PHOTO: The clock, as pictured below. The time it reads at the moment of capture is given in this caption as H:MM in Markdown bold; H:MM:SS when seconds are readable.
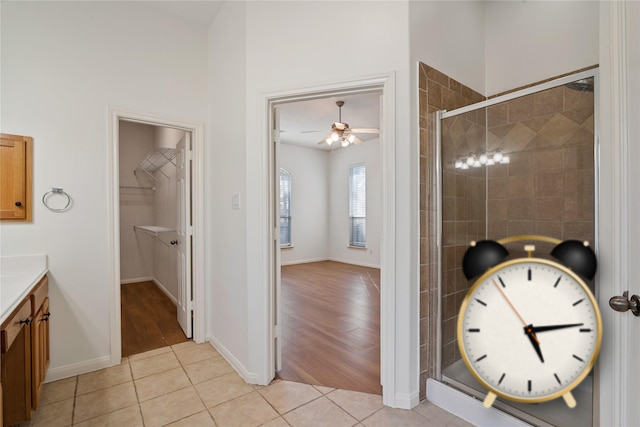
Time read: **5:13:54**
